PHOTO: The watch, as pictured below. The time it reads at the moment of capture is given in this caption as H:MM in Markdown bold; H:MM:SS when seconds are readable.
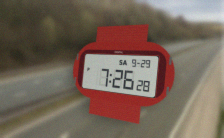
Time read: **7:26:28**
